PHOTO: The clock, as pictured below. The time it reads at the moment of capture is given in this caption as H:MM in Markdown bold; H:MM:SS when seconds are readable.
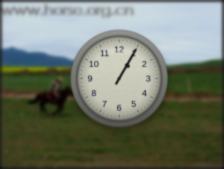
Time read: **1:05**
